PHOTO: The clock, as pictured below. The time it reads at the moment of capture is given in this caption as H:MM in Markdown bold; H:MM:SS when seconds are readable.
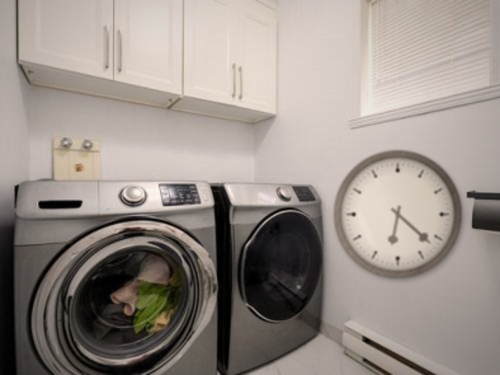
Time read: **6:22**
